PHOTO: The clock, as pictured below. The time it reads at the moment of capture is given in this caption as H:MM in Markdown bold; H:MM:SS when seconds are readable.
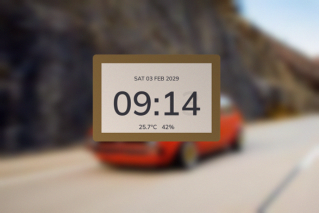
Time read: **9:14**
